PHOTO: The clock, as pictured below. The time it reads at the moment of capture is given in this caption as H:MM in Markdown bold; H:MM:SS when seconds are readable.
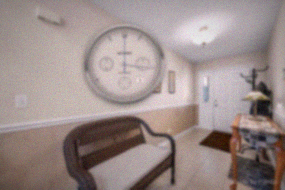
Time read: **3:16**
